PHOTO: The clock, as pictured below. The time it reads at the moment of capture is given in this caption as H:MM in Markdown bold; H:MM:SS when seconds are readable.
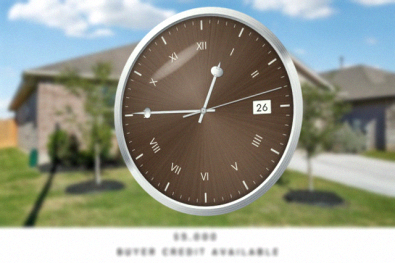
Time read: **12:45:13**
